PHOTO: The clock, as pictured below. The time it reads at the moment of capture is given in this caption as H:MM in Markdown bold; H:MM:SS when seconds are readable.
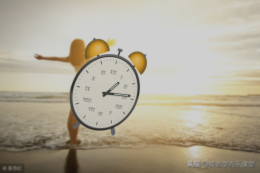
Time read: **1:14**
